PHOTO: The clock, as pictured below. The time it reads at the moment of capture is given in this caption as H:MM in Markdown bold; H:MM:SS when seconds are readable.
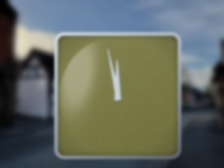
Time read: **11:58**
